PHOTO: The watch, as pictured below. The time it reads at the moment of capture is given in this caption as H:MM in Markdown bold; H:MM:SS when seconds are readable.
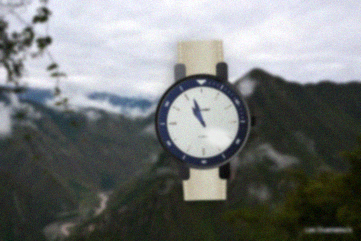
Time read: **10:57**
